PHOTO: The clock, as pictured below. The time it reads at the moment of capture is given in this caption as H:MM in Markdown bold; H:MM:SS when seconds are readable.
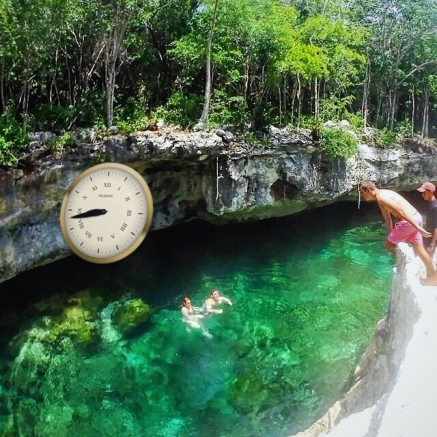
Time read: **8:43**
